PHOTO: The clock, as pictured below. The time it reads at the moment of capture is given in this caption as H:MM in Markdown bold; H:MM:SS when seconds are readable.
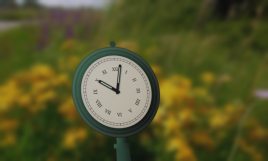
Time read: **10:02**
